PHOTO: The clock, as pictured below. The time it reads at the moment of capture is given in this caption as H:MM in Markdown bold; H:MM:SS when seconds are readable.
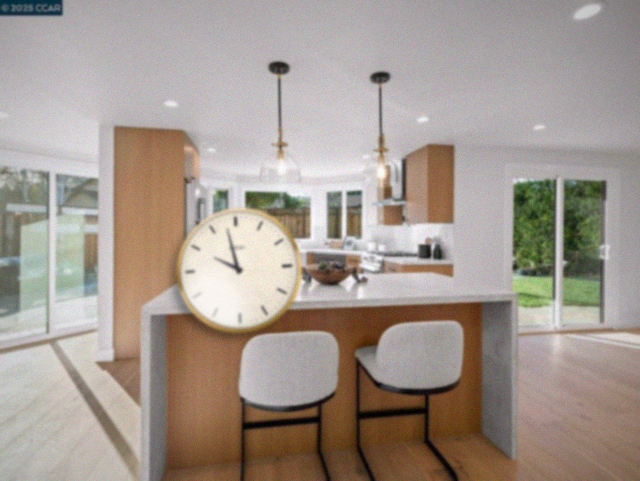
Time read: **9:58**
